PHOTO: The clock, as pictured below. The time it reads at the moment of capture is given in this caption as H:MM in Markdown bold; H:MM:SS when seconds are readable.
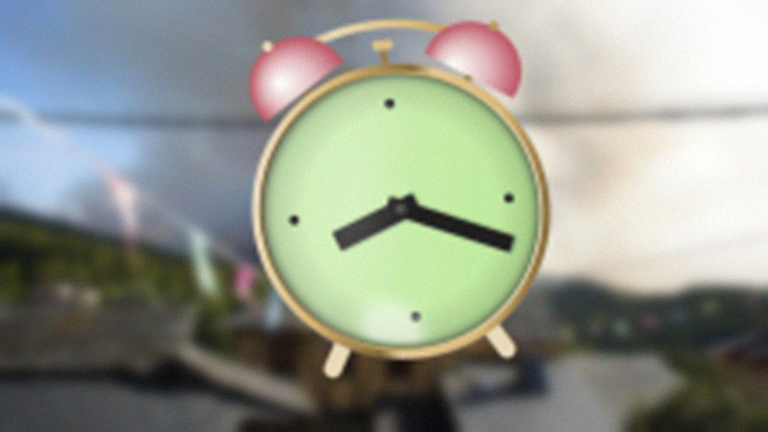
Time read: **8:19**
